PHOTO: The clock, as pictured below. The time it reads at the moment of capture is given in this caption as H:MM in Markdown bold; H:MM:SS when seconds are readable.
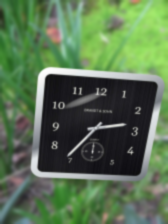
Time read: **2:36**
